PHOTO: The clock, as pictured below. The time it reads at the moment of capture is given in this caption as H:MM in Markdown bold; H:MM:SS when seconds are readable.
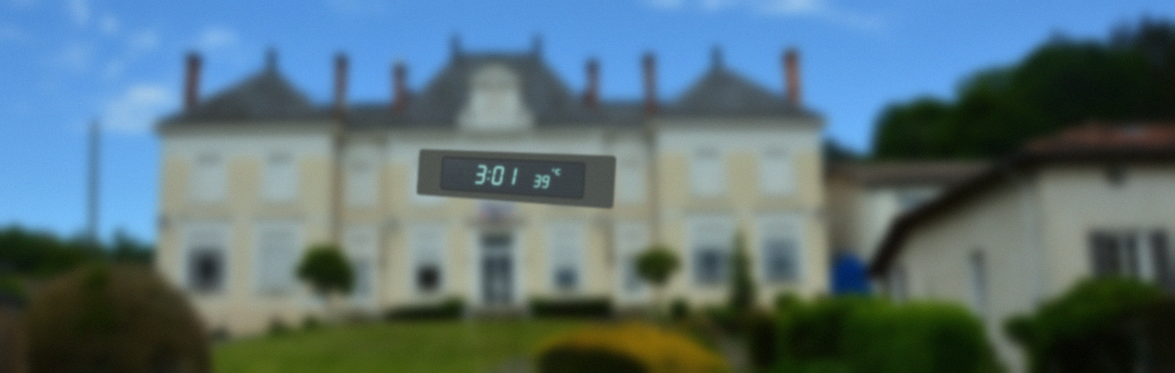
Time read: **3:01**
